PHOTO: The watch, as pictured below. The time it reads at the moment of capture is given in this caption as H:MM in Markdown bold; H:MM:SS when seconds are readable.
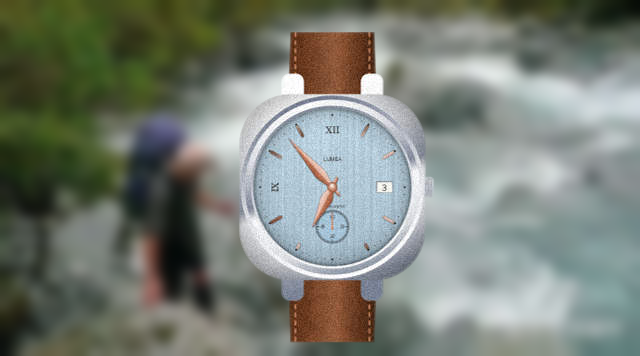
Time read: **6:53**
